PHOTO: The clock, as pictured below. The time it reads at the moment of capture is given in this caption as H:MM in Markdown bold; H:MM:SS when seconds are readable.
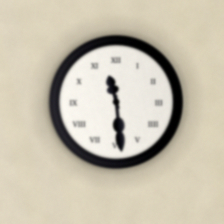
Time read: **11:29**
